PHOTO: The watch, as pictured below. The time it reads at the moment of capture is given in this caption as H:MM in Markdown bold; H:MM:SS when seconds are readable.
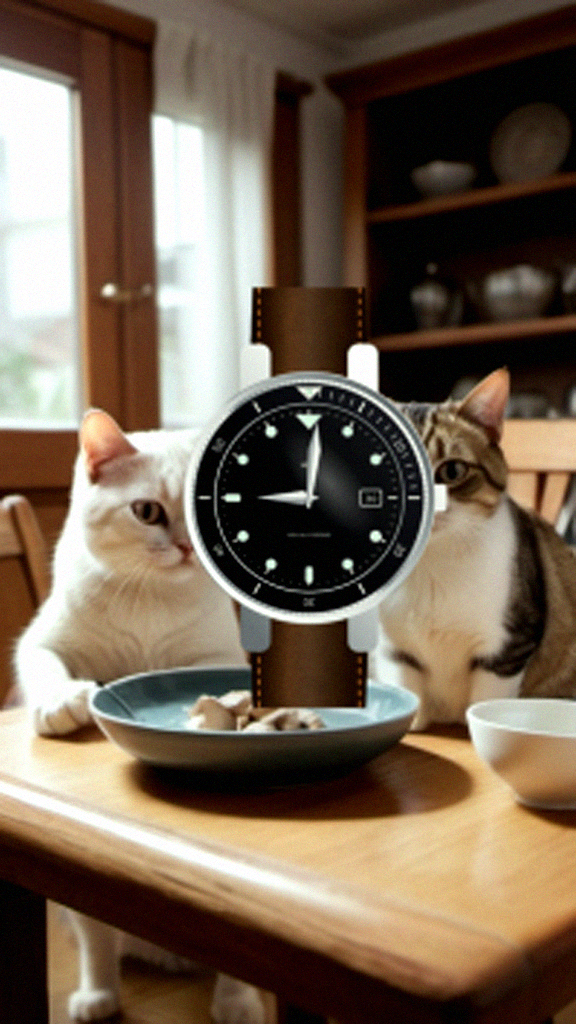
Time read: **9:01**
